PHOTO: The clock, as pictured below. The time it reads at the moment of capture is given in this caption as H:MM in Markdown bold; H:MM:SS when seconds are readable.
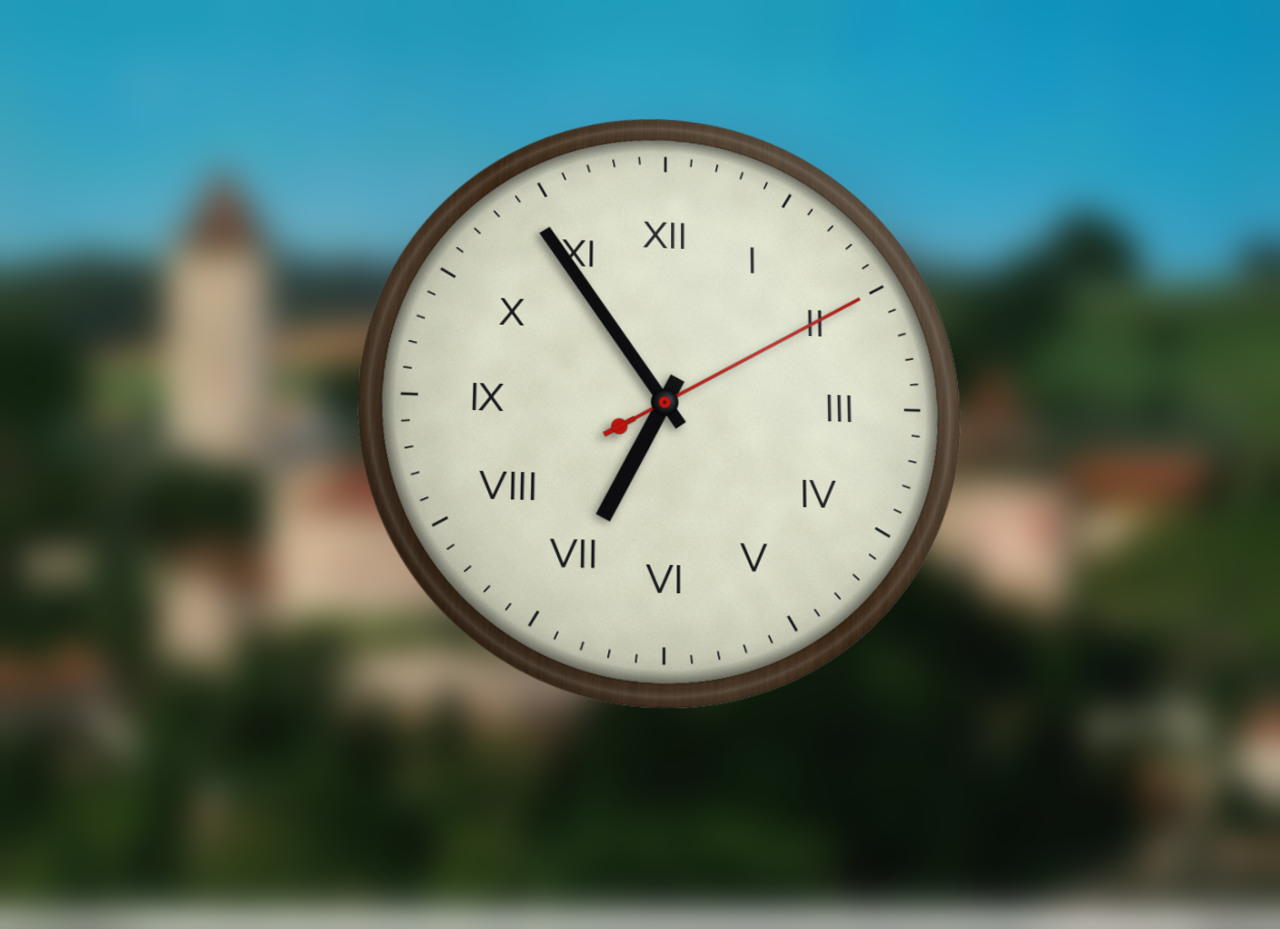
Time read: **6:54:10**
